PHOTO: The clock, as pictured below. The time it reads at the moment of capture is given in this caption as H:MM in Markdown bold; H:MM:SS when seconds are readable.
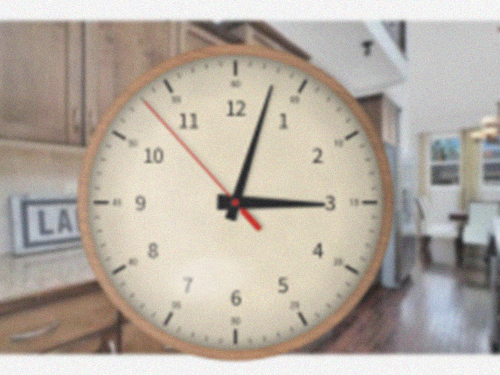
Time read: **3:02:53**
